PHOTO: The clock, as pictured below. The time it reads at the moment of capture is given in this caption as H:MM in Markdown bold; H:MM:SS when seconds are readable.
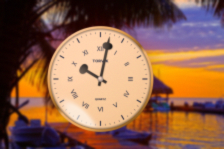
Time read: **10:02**
